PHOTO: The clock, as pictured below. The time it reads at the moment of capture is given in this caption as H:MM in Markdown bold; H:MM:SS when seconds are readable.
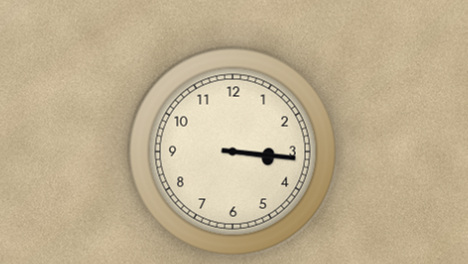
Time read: **3:16**
